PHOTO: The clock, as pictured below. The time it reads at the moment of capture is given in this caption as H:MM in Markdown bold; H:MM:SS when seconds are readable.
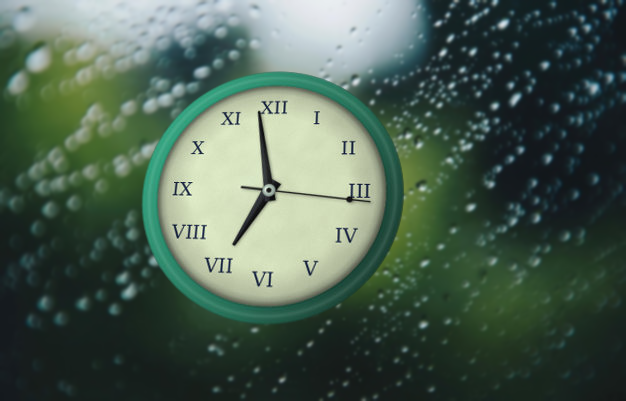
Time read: **6:58:16**
